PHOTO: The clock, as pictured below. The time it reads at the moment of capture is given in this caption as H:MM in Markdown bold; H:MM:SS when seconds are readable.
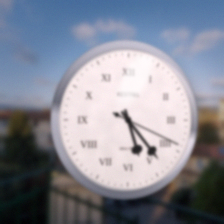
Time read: **5:23:19**
